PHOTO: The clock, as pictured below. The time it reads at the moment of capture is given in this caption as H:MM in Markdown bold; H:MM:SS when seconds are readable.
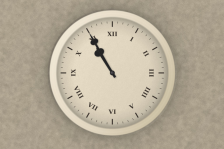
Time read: **10:55**
